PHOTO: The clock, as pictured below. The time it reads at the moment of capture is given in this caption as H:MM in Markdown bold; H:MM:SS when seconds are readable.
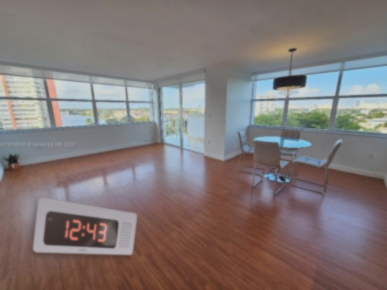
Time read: **12:43**
